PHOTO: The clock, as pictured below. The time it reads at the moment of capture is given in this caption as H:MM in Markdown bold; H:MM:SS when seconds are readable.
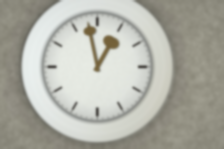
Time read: **12:58**
